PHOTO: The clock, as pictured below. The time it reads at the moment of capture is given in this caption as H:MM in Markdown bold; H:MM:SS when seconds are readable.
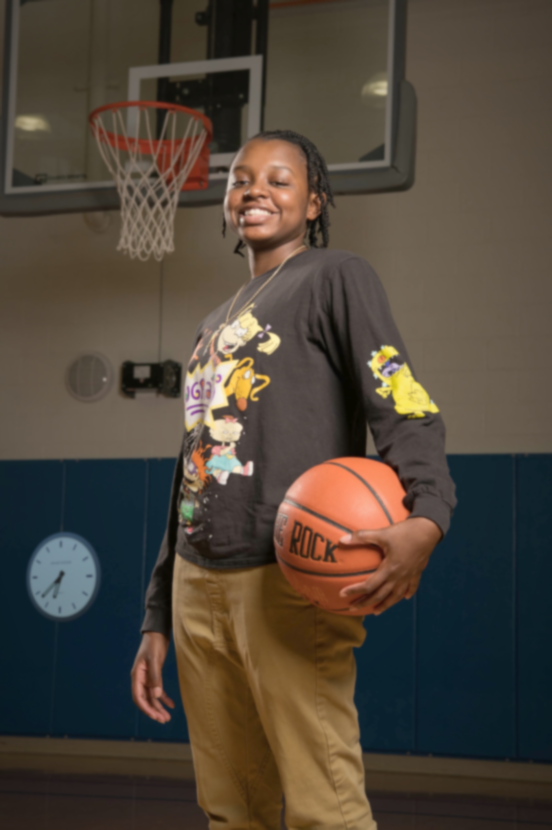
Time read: **6:38**
